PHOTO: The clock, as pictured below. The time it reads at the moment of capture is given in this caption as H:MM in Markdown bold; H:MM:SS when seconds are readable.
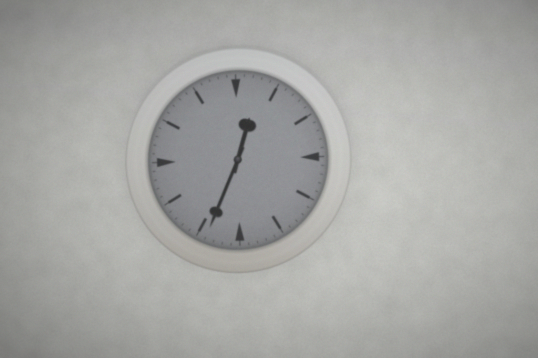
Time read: **12:34**
